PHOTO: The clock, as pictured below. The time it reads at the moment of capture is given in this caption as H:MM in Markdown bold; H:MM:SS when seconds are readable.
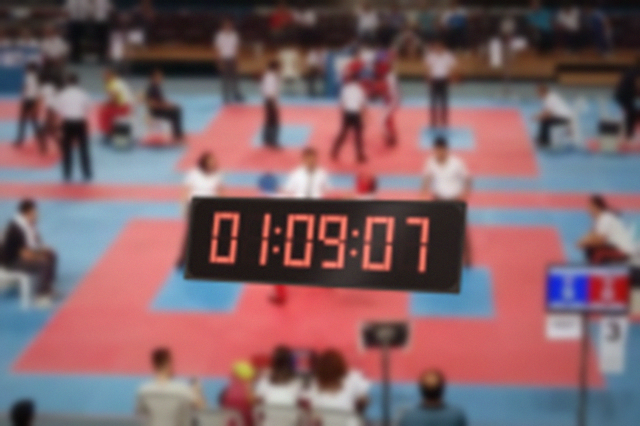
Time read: **1:09:07**
